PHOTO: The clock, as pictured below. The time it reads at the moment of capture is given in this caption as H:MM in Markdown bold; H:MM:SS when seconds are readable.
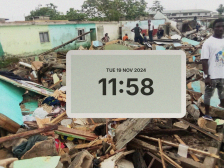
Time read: **11:58**
